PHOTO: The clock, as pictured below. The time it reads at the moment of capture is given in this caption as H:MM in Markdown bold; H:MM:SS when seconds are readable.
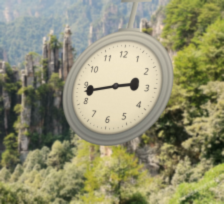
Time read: **2:43**
